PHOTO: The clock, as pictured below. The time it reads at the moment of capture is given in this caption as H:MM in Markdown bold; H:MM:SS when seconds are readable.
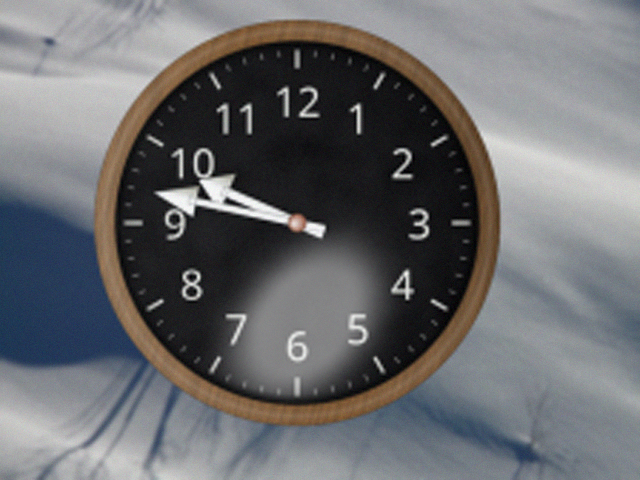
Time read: **9:47**
